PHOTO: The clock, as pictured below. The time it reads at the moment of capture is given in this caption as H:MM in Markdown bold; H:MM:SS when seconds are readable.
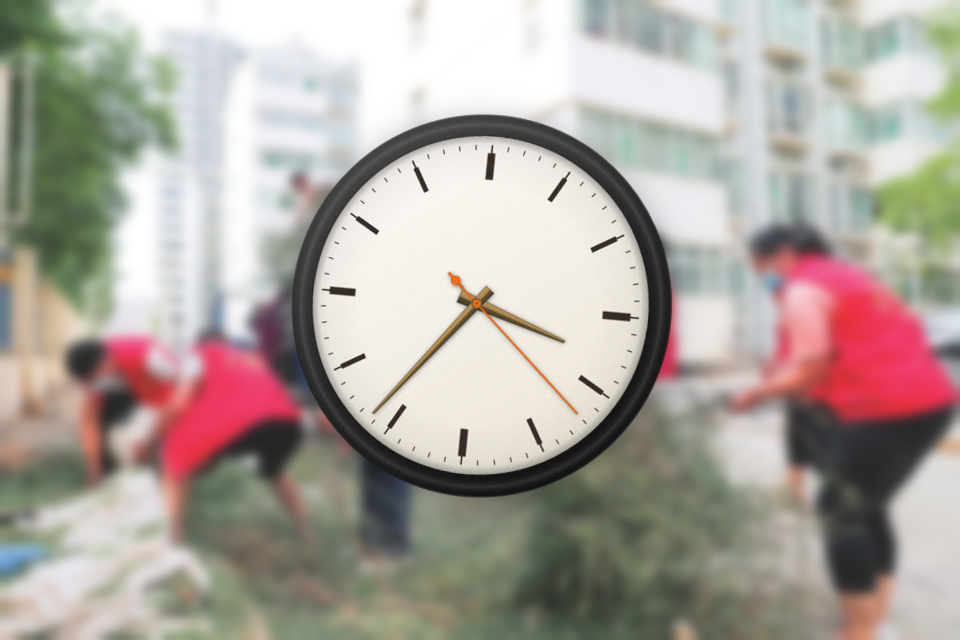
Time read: **3:36:22**
